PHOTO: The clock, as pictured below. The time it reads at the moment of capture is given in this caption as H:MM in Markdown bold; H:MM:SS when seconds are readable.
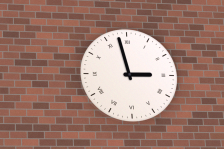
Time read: **2:58**
